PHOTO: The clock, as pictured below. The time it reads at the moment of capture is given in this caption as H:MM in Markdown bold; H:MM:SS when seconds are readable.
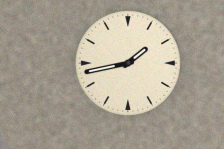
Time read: **1:43**
